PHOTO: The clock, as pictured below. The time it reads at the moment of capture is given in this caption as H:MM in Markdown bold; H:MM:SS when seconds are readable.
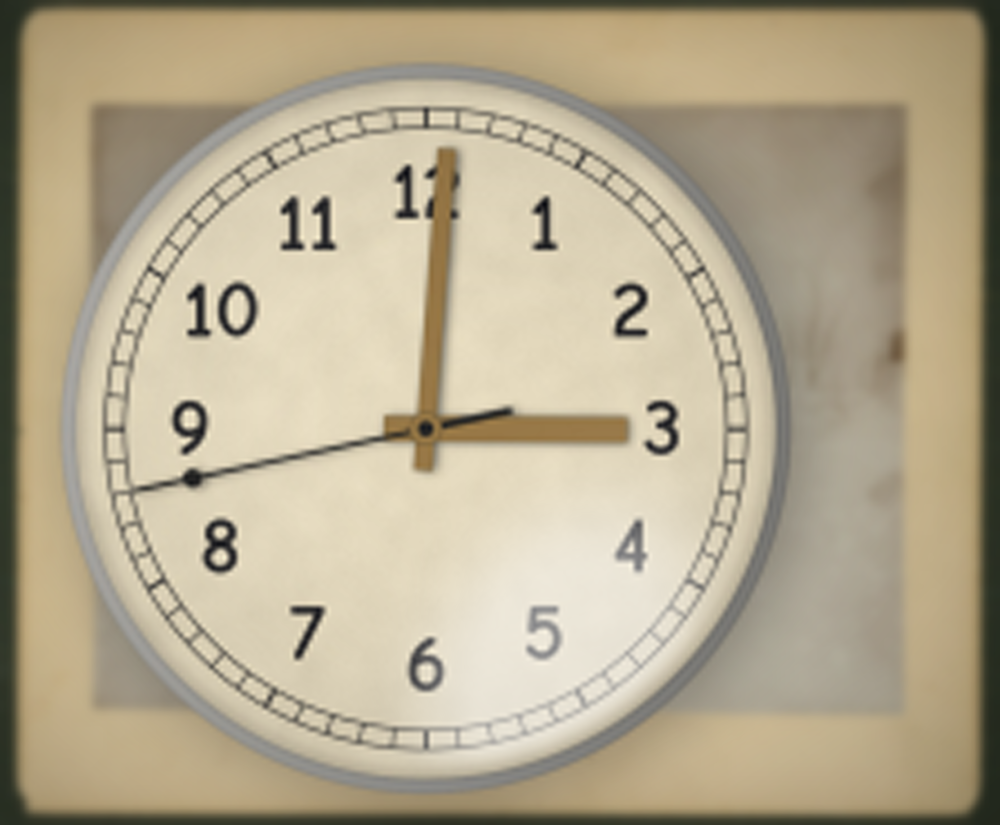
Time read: **3:00:43**
